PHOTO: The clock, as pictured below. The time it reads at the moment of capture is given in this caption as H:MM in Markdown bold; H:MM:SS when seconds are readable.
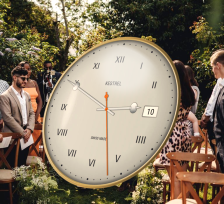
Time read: **2:49:27**
